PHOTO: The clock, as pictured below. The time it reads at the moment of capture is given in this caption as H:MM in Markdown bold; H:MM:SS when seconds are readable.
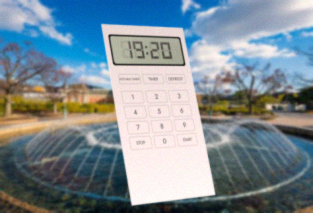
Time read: **19:20**
